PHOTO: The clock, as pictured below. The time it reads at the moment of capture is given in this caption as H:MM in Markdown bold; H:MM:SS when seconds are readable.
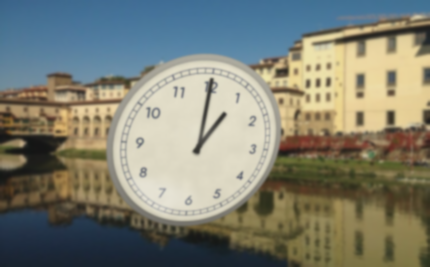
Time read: **1:00**
